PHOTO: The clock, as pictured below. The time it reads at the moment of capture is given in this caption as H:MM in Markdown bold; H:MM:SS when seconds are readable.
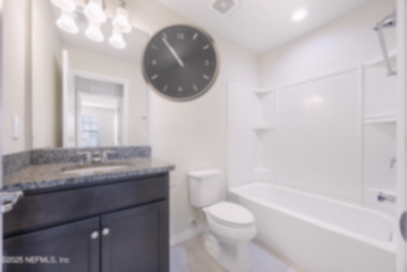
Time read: **10:54**
